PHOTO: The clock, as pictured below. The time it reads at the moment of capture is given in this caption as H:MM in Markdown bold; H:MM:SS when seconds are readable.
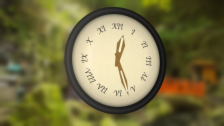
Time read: **12:27**
